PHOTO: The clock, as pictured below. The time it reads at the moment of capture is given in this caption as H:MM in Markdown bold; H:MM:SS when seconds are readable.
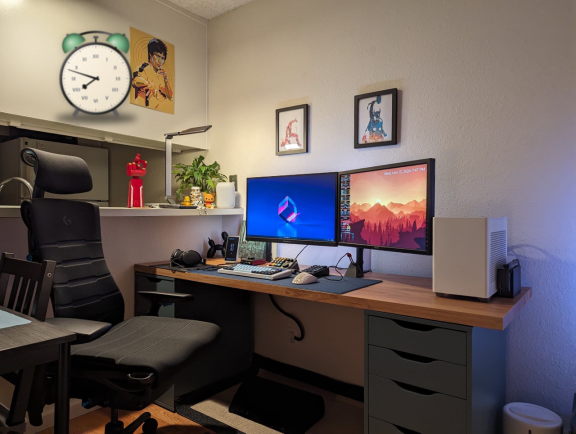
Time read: **7:48**
